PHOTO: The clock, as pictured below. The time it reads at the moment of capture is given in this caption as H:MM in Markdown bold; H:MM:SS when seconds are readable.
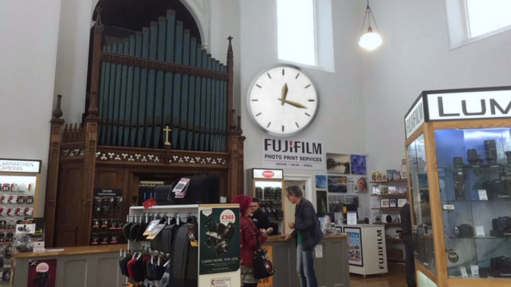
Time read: **12:18**
